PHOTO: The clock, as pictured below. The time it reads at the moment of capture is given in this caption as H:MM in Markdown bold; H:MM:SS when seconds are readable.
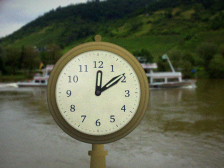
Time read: **12:09**
